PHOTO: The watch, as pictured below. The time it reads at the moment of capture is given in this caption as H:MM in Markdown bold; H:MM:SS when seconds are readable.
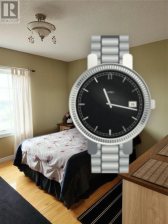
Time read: **11:17**
